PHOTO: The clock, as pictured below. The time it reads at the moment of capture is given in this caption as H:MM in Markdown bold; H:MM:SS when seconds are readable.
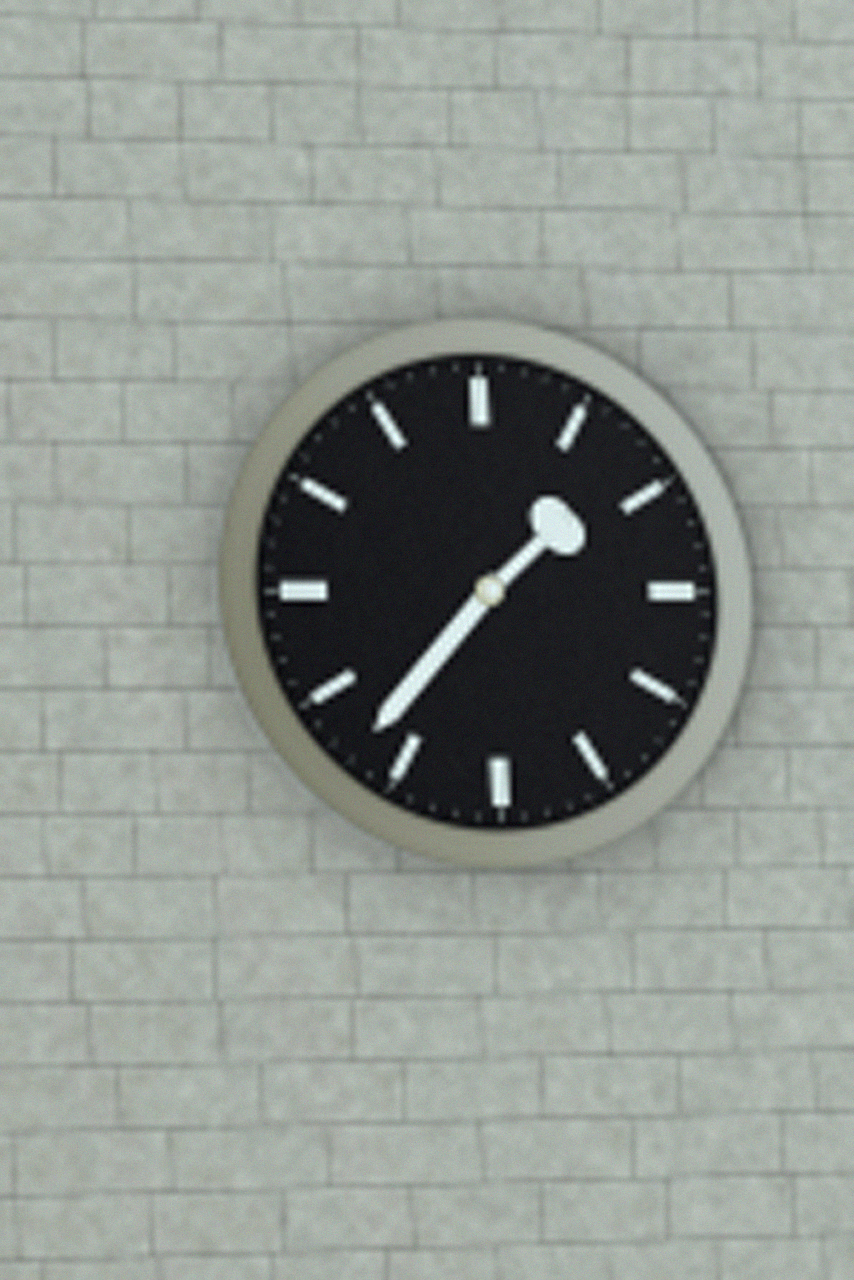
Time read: **1:37**
